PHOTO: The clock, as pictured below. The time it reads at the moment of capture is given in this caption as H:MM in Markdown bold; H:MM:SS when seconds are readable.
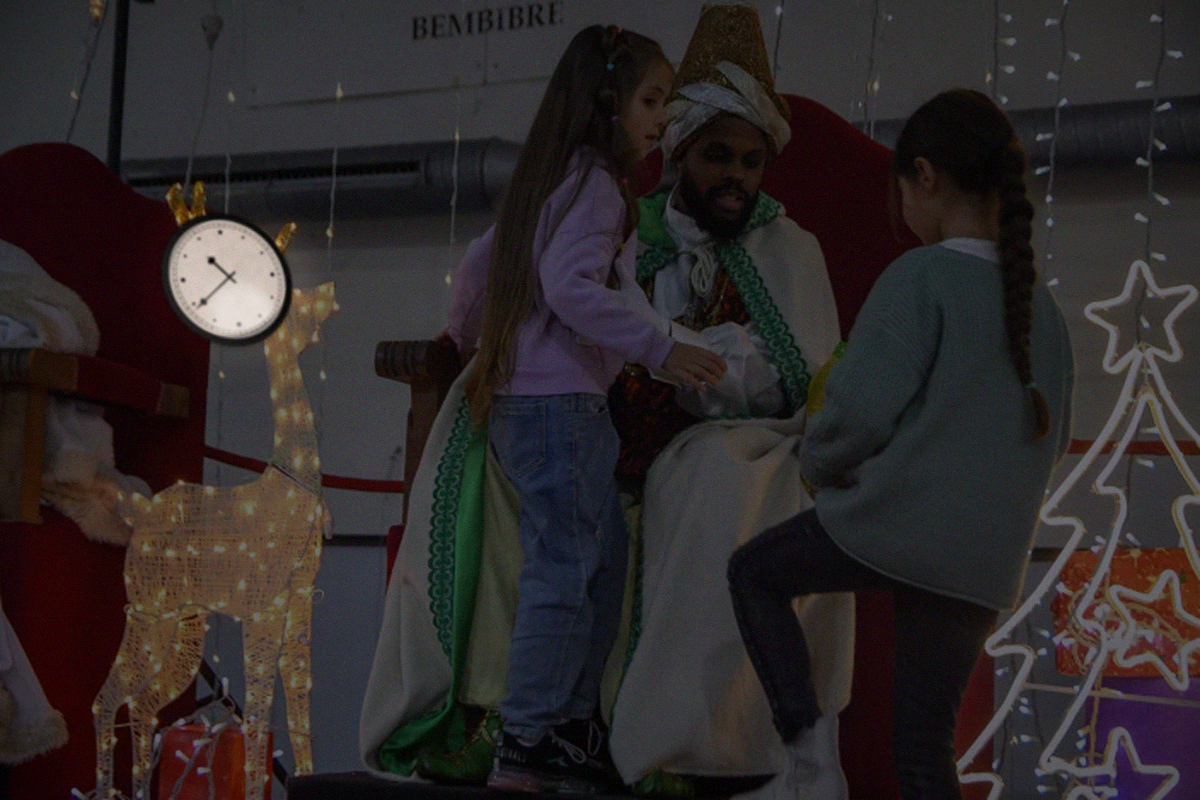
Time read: **10:39**
